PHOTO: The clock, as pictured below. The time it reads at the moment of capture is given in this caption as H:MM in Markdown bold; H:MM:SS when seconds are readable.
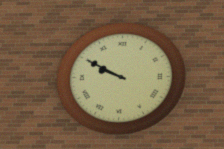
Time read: **9:50**
